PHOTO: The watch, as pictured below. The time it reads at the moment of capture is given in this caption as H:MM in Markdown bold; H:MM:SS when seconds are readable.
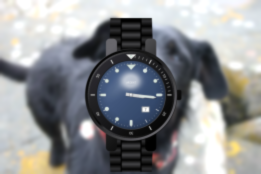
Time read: **3:16**
